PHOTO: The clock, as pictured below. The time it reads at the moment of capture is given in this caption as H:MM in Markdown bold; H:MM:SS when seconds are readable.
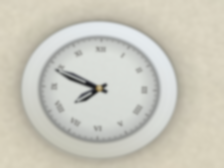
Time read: **7:49**
